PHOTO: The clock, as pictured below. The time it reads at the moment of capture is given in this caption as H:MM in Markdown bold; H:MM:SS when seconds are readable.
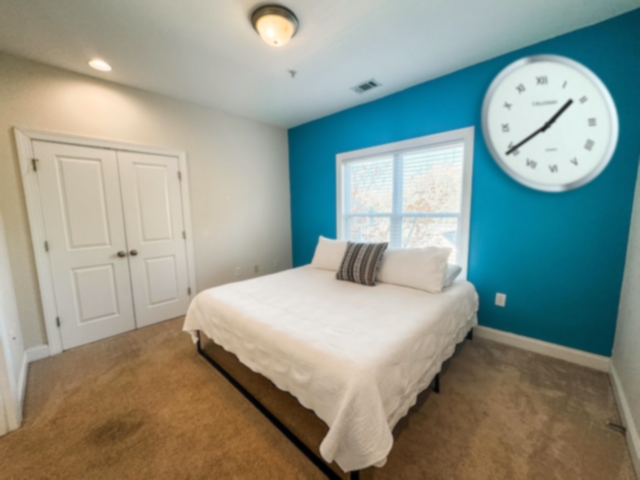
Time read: **1:40**
